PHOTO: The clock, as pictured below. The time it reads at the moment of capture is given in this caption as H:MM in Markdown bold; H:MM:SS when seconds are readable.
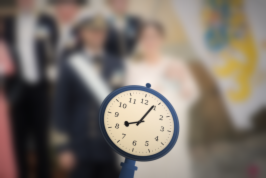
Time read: **8:04**
